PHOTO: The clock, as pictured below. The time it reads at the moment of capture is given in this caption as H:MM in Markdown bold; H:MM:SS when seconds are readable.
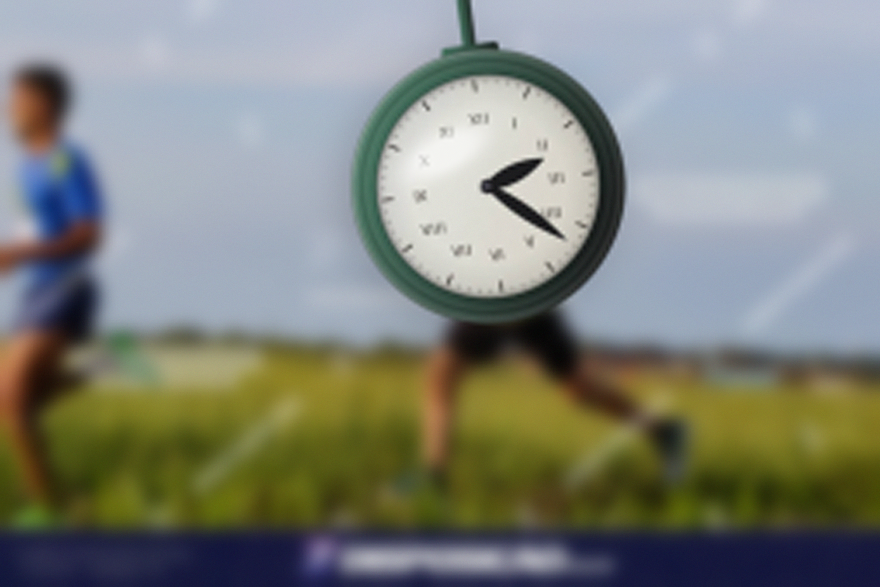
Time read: **2:22**
